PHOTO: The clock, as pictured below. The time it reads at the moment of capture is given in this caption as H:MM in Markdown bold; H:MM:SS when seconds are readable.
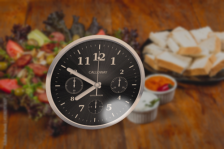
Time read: **7:50**
